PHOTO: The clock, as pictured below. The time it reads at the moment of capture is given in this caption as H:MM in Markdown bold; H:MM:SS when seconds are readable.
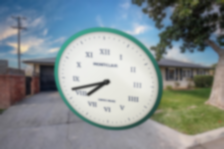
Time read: **7:42**
